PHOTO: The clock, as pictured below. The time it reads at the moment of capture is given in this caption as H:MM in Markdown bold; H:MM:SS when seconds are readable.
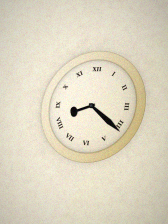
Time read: **8:21**
